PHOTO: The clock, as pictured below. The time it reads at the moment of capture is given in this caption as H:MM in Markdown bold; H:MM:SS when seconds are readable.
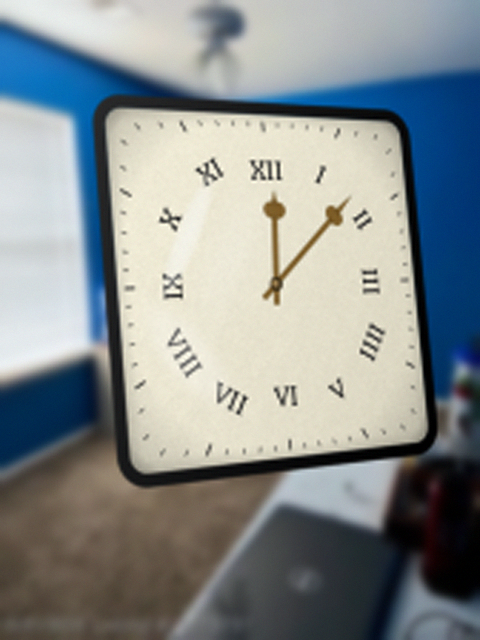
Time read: **12:08**
